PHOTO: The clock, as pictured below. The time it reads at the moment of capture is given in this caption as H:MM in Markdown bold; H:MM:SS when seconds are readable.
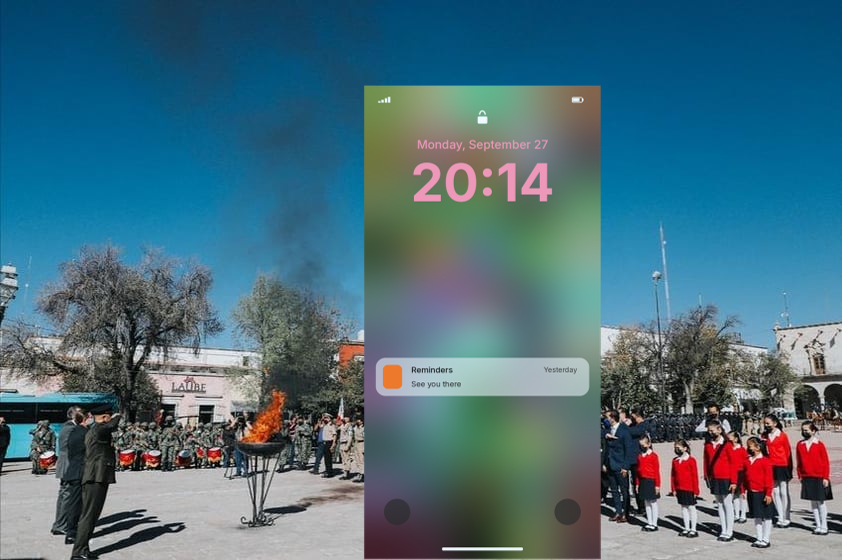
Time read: **20:14**
